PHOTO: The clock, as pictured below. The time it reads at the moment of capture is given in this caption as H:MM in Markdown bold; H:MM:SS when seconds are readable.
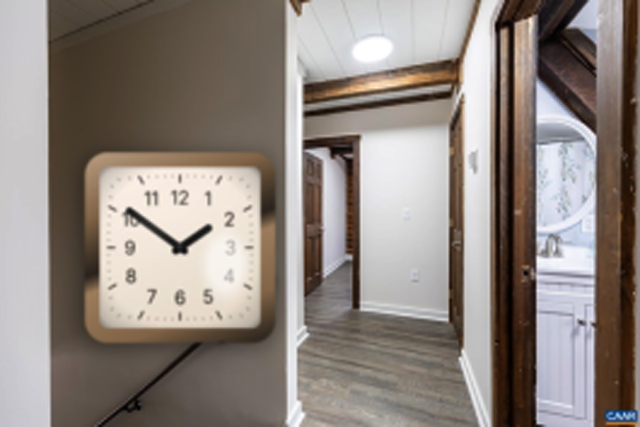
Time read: **1:51**
